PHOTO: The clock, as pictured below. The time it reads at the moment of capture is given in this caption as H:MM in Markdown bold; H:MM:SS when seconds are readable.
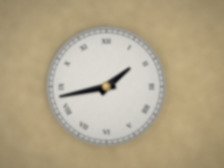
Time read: **1:43**
